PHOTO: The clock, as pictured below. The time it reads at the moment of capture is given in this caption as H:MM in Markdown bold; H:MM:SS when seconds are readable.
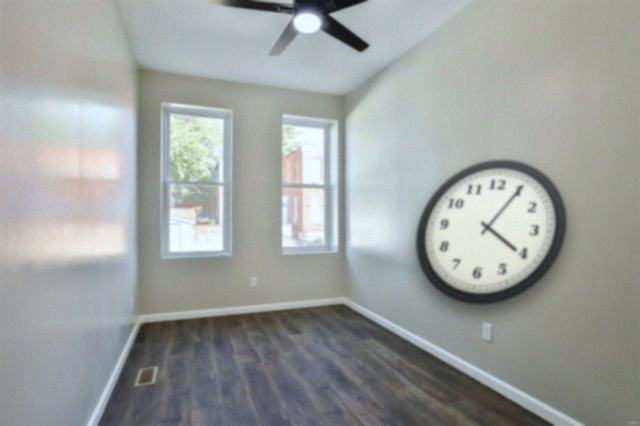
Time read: **4:05**
